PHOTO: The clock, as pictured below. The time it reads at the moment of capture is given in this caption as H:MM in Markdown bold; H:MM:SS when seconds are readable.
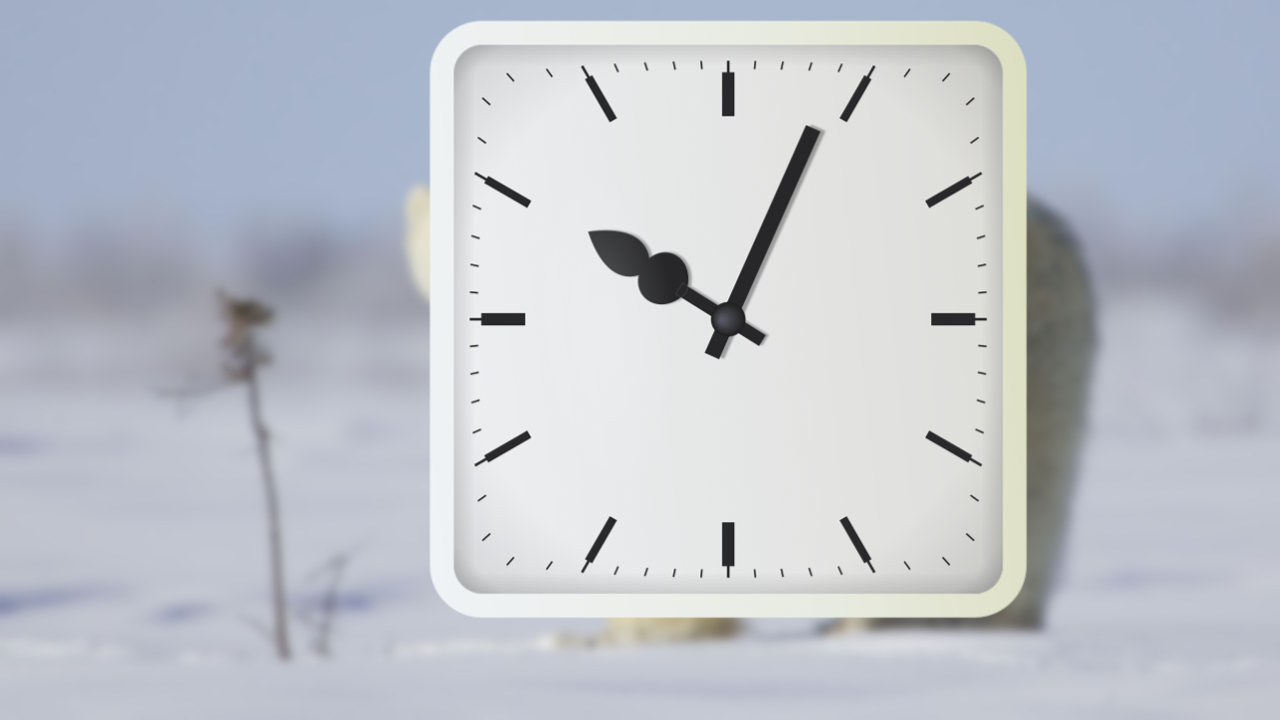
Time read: **10:04**
